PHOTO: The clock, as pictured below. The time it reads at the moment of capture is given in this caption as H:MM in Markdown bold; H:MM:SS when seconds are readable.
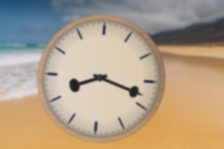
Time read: **8:18**
